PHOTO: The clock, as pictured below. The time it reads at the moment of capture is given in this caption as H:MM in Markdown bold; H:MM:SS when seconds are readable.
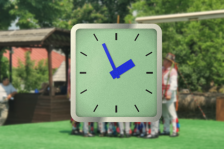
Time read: **1:56**
